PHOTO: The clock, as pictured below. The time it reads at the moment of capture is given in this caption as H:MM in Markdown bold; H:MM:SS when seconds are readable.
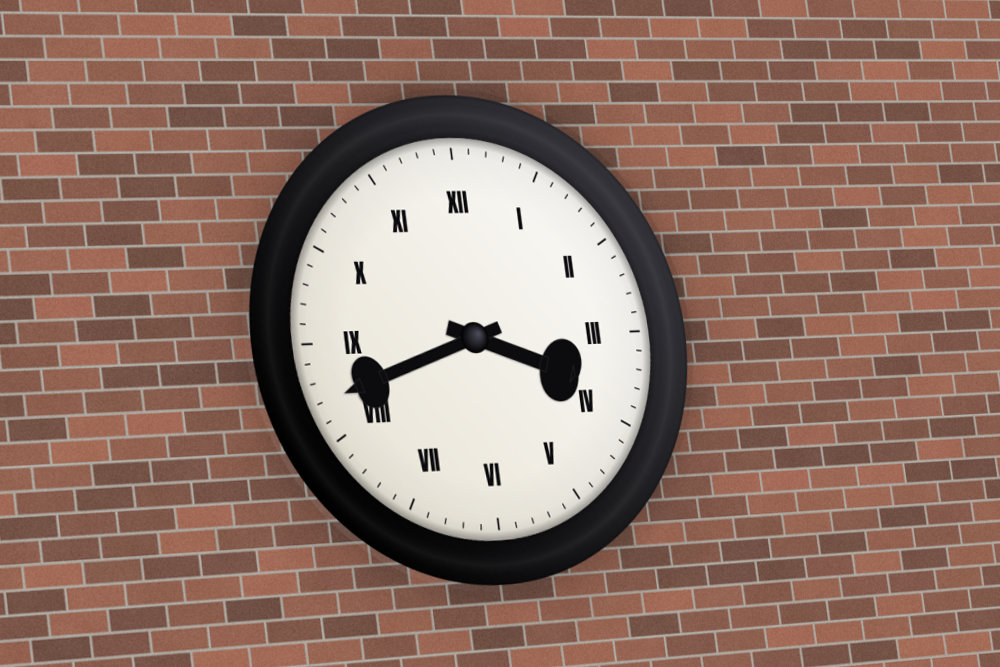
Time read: **3:42**
